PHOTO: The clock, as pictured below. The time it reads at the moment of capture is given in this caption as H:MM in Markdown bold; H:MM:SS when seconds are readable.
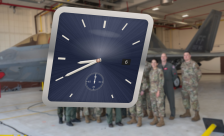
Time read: **8:40**
